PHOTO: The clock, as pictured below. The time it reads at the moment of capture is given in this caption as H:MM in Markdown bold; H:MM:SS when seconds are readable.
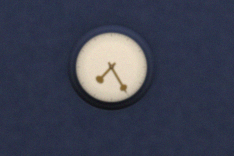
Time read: **7:25**
